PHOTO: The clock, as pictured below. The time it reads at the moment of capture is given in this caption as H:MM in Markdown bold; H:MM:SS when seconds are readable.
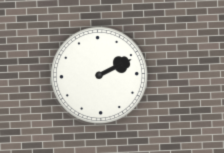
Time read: **2:11**
